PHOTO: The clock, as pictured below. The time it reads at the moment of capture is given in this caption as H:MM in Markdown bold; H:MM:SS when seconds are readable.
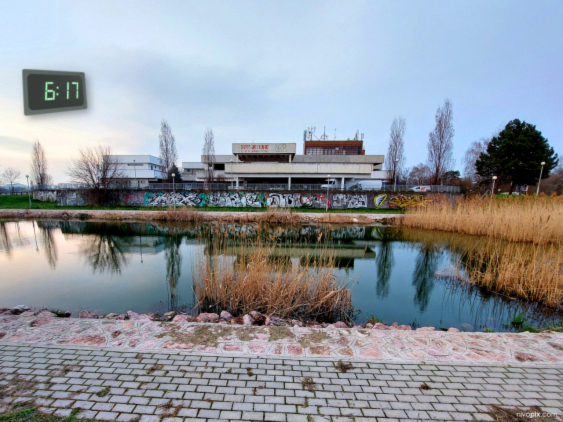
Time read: **6:17**
